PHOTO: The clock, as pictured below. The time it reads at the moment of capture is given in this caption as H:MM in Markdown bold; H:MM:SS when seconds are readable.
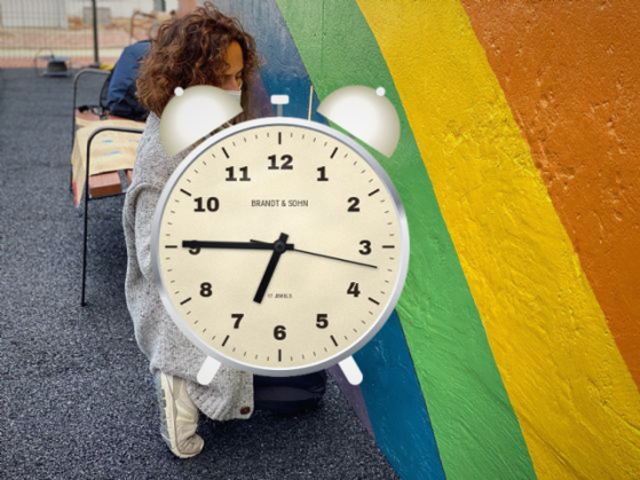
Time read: **6:45:17**
